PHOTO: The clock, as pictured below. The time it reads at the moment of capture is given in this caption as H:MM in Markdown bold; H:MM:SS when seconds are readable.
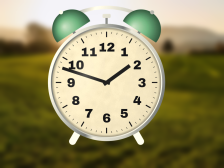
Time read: **1:48**
